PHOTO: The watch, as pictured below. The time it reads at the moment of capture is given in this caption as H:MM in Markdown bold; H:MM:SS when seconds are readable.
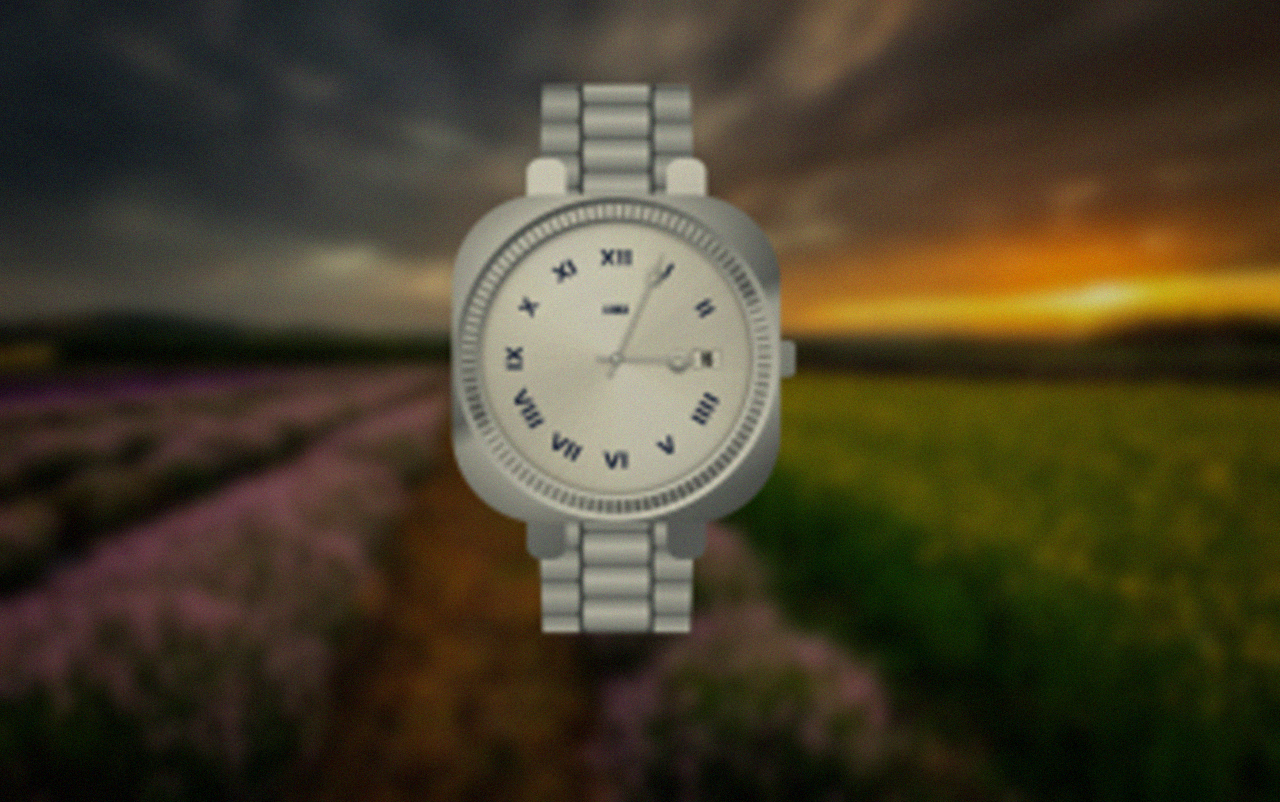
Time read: **3:04**
